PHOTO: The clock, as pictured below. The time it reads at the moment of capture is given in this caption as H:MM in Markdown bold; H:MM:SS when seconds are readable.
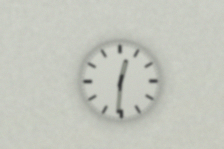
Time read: **12:31**
